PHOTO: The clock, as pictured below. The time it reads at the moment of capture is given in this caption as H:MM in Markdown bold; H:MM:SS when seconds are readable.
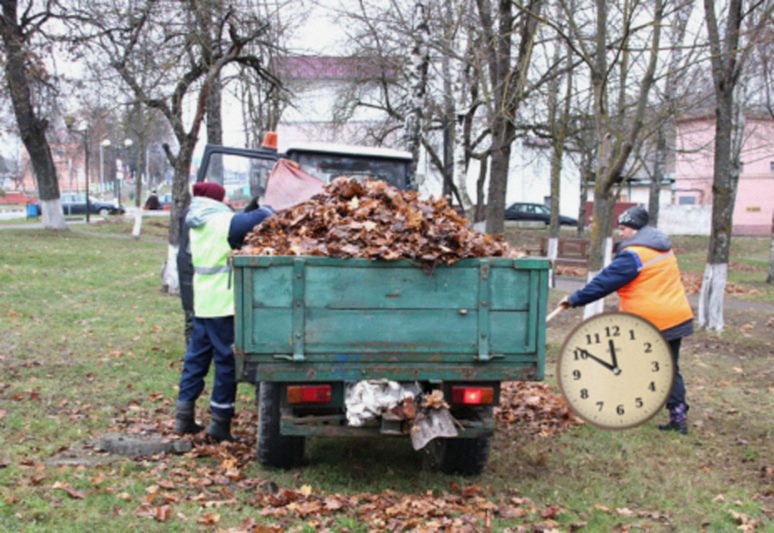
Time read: **11:51**
